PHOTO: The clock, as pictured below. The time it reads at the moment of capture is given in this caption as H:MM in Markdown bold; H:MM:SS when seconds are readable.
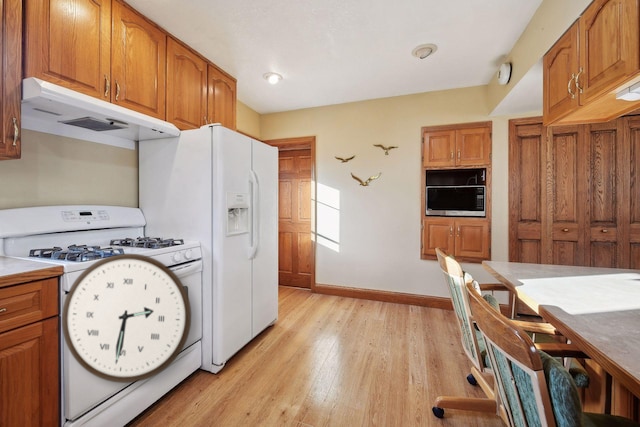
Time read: **2:31**
